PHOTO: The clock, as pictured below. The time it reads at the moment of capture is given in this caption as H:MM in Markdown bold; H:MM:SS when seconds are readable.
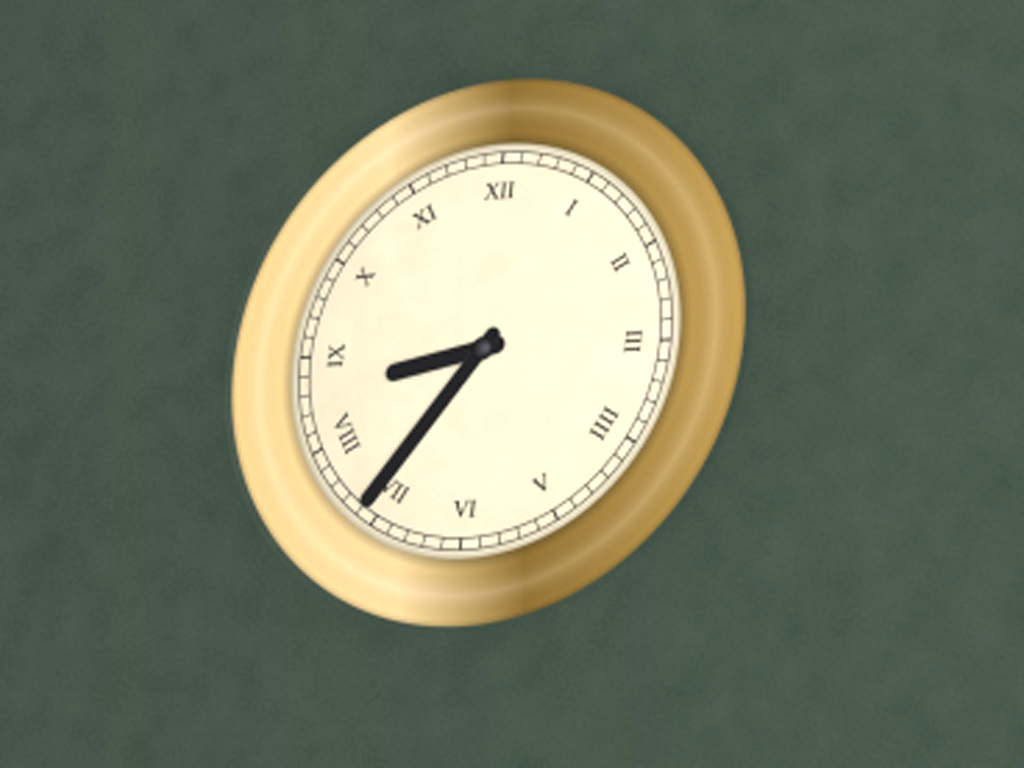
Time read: **8:36**
